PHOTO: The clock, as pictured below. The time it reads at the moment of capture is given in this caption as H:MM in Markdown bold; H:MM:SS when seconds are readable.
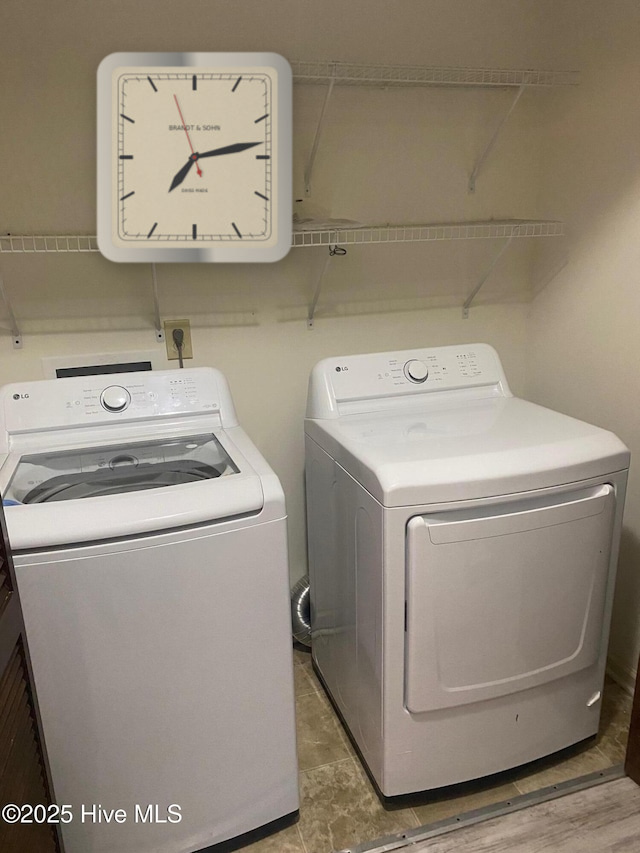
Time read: **7:12:57**
